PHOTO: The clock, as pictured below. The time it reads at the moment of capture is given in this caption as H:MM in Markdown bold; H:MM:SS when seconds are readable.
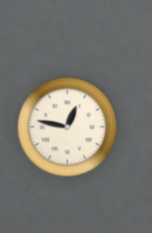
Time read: **12:47**
